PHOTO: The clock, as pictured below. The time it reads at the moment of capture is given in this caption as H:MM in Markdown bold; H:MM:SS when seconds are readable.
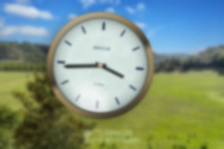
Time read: **3:44**
